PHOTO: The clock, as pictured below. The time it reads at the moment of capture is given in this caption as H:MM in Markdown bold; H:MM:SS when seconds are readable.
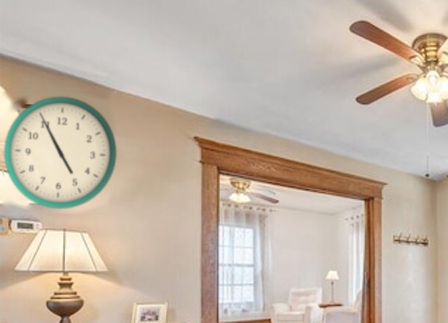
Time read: **4:55**
